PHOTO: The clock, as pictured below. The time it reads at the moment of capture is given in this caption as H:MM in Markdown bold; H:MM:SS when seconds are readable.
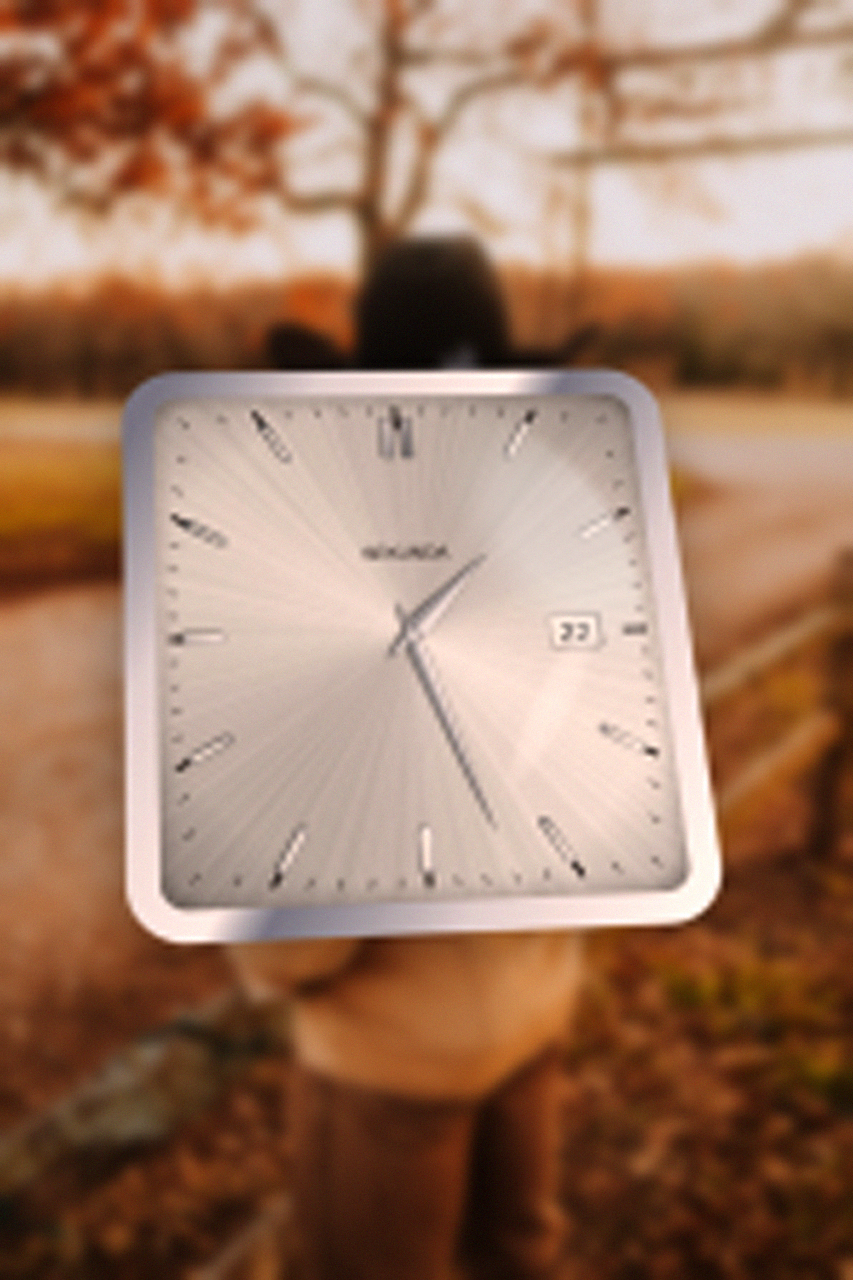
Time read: **1:27**
